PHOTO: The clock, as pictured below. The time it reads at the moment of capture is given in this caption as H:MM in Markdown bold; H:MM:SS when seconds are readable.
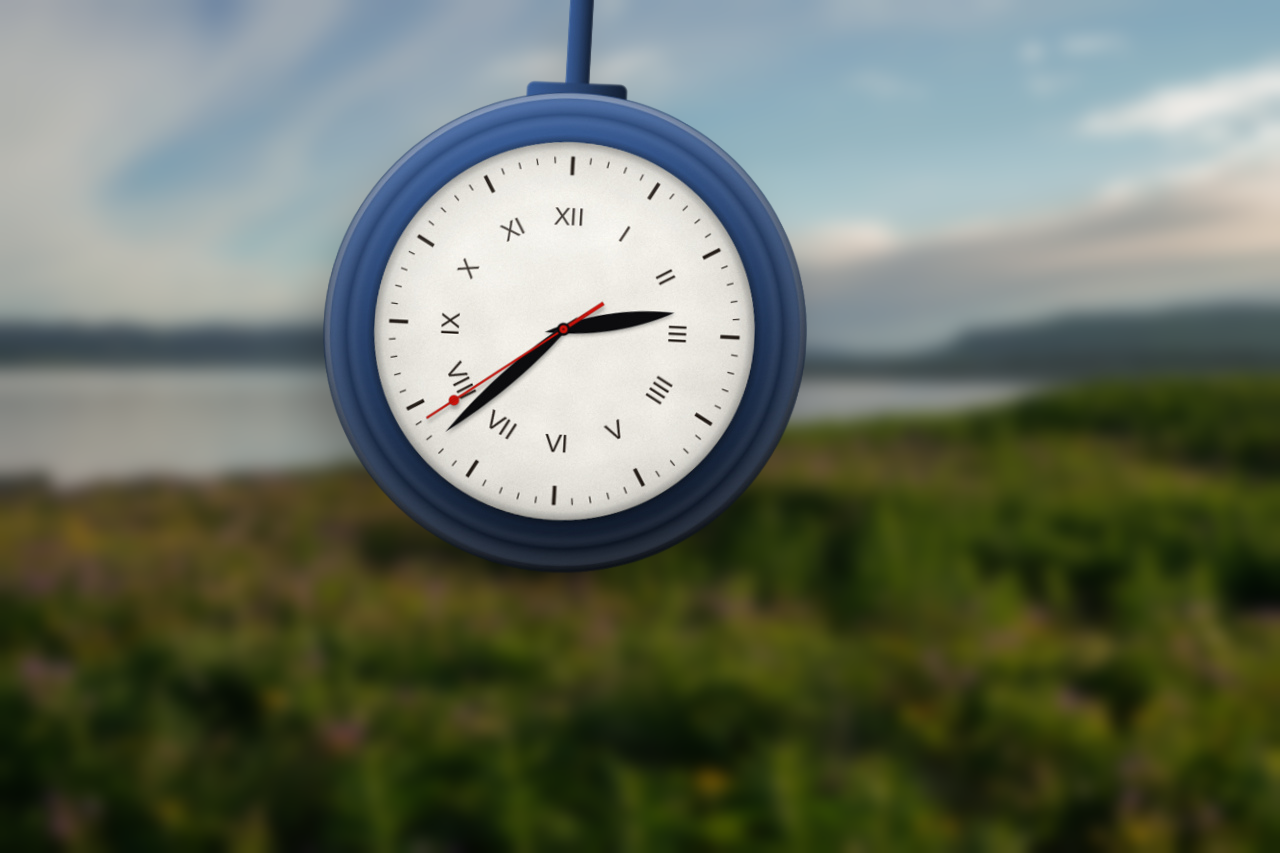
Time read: **2:37:39**
